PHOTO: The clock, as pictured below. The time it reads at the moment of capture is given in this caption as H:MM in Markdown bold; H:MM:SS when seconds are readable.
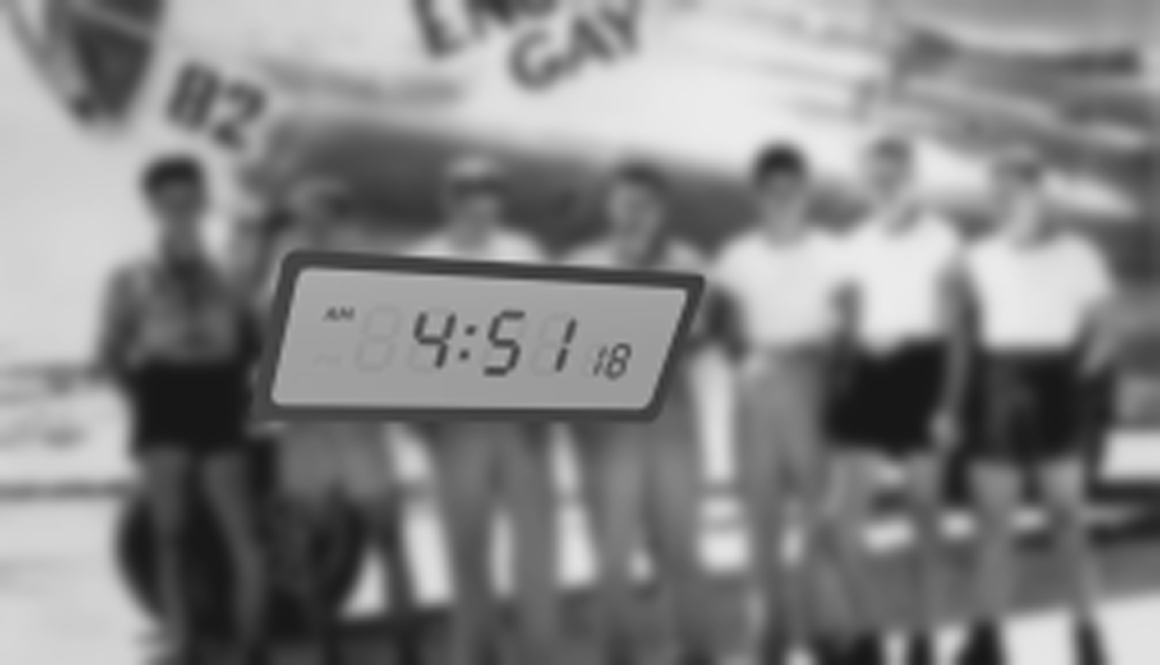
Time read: **4:51:18**
